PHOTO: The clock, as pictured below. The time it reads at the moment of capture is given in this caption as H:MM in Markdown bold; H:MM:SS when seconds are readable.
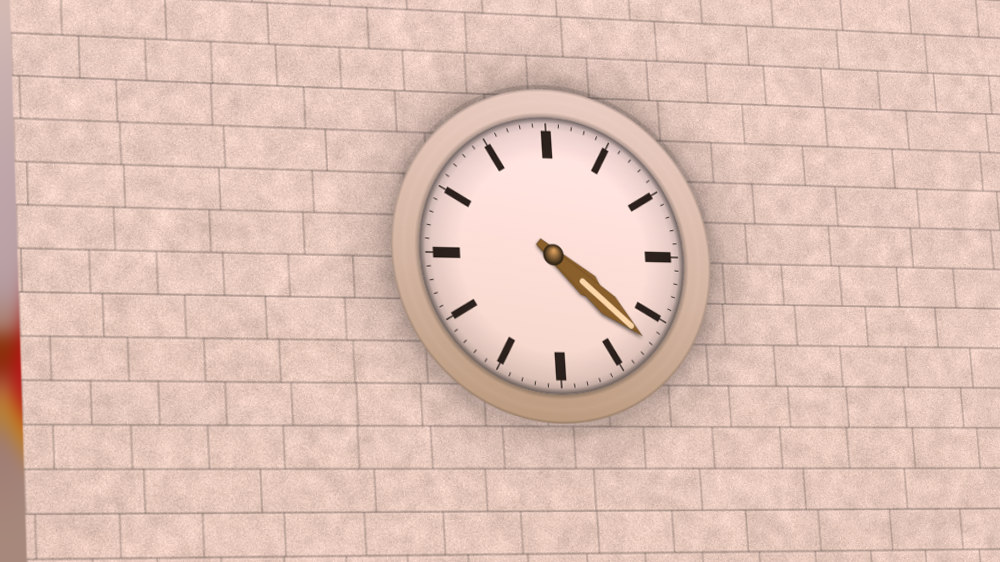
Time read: **4:22**
